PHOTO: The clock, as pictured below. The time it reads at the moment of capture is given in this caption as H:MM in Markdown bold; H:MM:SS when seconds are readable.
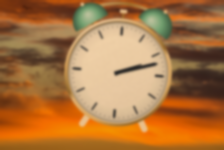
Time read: **2:12**
